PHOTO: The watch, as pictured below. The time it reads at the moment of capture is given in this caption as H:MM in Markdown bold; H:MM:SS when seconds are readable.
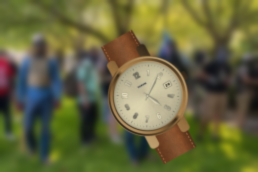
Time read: **5:09**
